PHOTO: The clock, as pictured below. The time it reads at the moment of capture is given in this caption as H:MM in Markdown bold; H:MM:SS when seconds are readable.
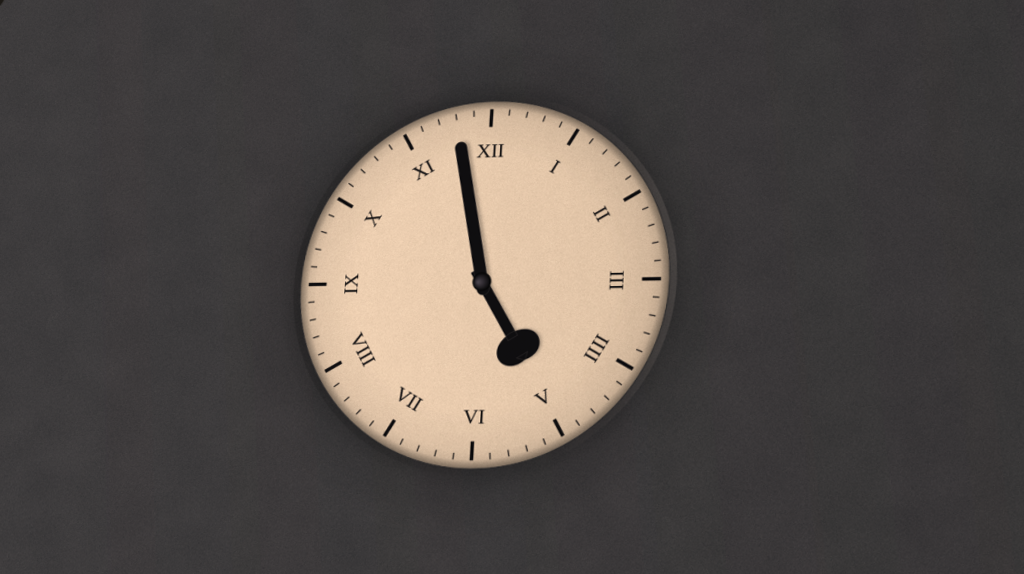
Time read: **4:58**
